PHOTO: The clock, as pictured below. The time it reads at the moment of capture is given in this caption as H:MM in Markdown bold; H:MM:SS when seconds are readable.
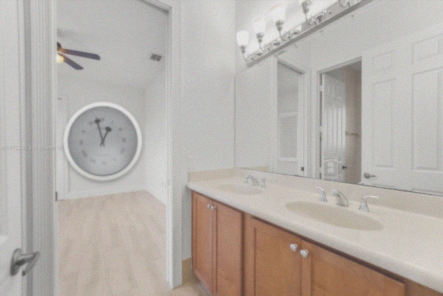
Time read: **12:58**
